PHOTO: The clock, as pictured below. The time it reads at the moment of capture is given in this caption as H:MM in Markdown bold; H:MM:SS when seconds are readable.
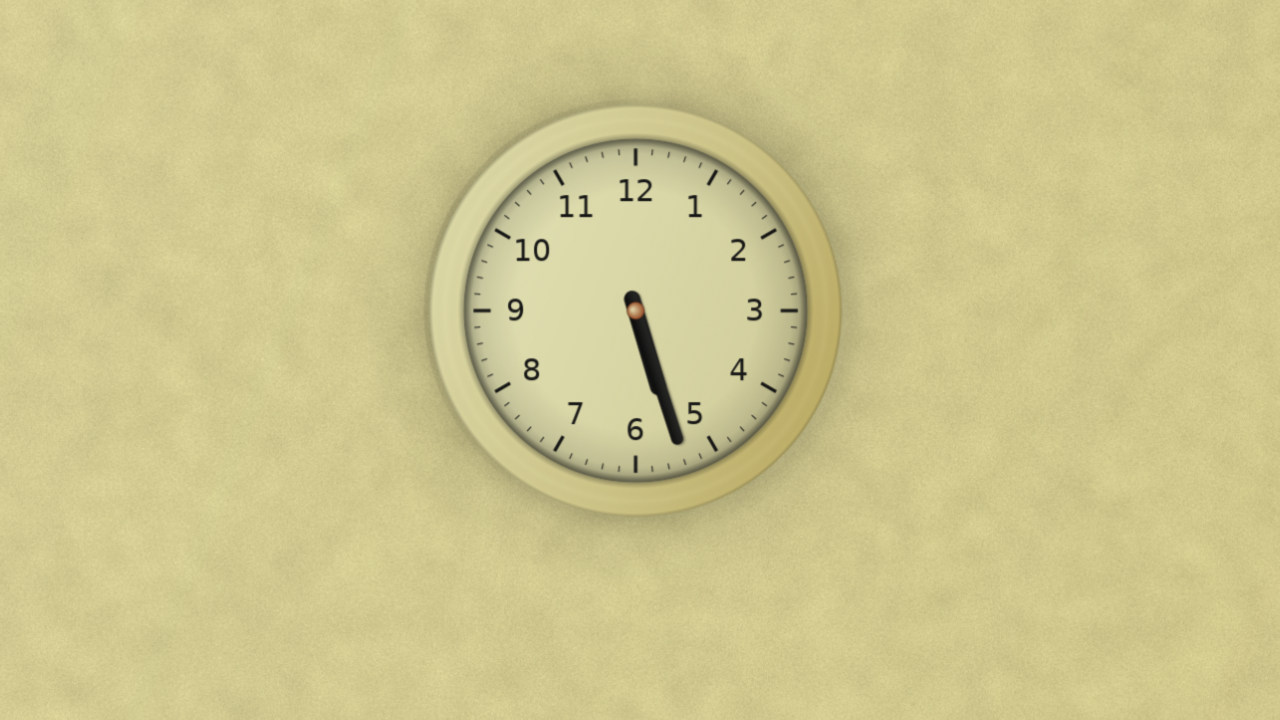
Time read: **5:27**
